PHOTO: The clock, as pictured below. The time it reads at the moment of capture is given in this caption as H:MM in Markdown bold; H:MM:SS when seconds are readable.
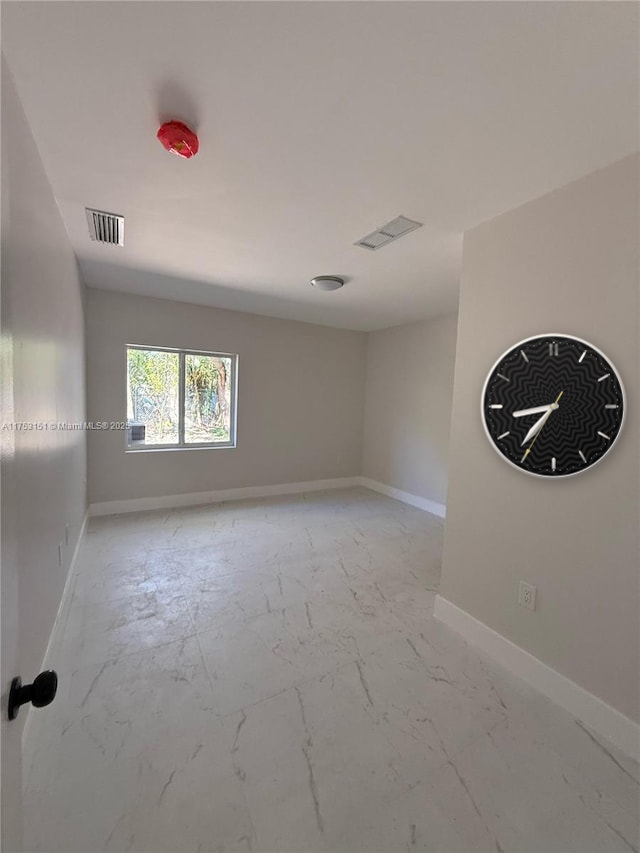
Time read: **8:36:35**
